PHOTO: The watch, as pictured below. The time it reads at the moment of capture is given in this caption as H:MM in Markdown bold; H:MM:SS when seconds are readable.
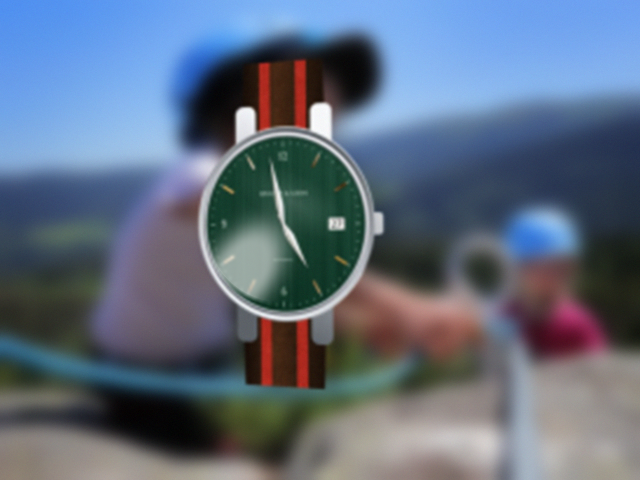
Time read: **4:58**
